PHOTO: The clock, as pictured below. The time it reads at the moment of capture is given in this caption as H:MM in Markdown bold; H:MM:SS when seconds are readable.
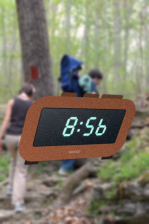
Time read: **8:56**
